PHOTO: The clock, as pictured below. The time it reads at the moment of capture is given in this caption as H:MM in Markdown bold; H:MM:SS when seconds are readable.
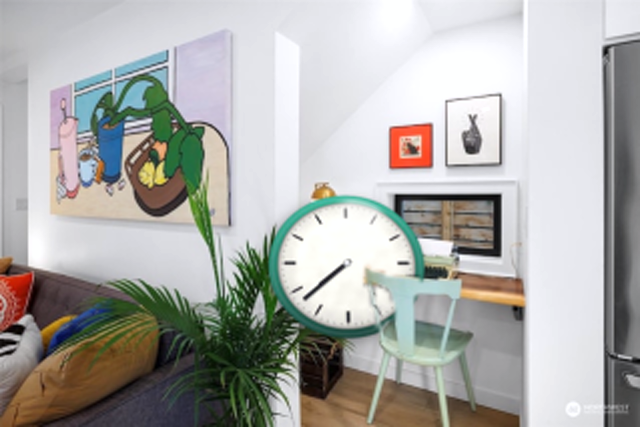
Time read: **7:38**
